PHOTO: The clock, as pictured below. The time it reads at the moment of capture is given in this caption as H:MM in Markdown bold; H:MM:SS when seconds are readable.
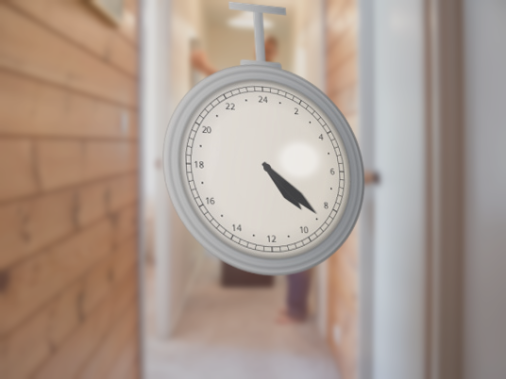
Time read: **9:22**
